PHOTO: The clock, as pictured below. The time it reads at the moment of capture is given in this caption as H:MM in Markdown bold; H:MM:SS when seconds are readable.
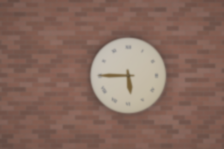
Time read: **5:45**
